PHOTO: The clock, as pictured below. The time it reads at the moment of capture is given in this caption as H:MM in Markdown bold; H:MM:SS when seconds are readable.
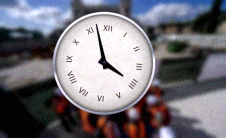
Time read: **3:57**
